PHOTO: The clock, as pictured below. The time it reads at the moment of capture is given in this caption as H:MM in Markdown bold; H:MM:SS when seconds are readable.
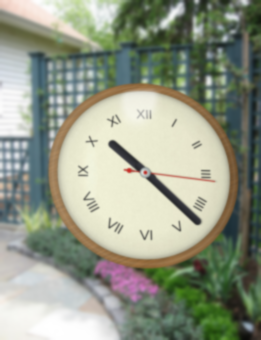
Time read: **10:22:16**
